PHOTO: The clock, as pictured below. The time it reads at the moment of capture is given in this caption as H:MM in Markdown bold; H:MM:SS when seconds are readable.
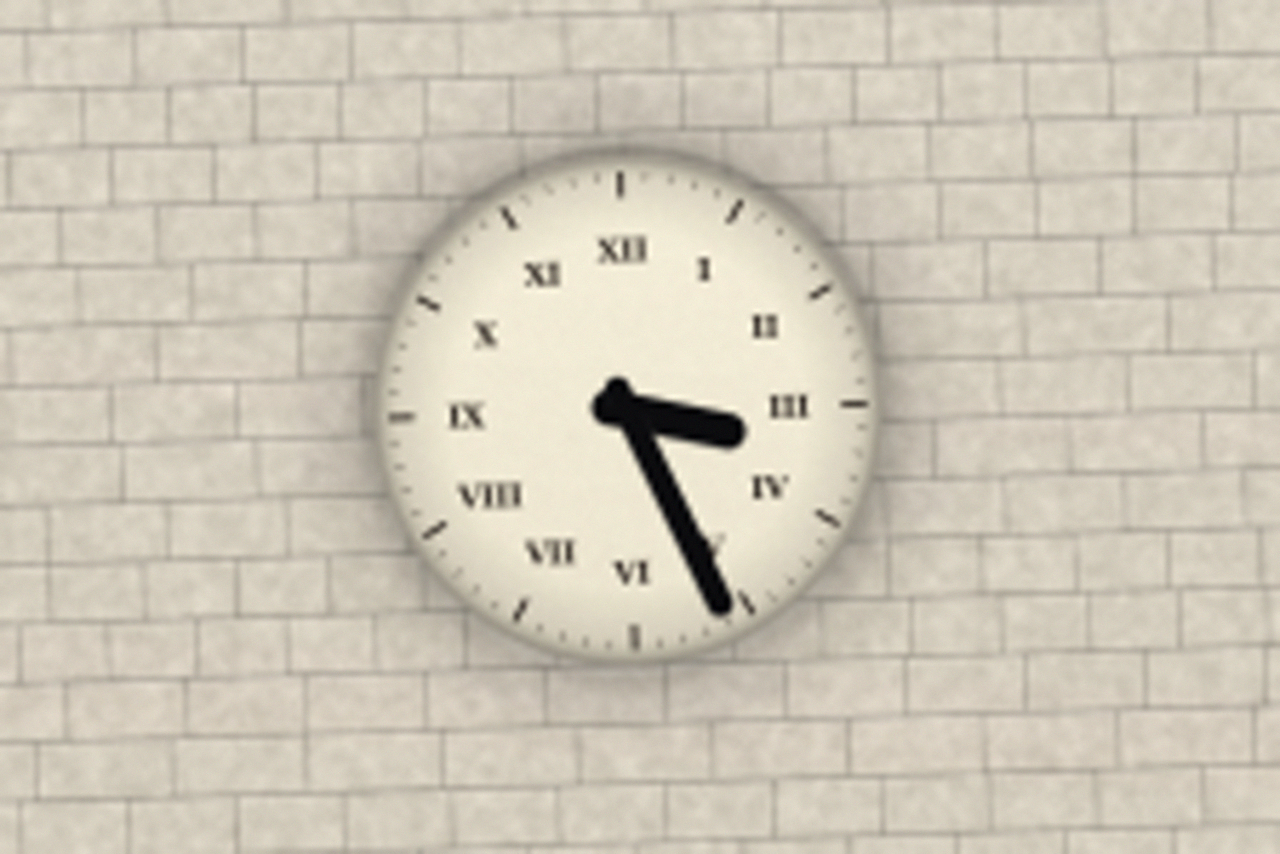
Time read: **3:26**
